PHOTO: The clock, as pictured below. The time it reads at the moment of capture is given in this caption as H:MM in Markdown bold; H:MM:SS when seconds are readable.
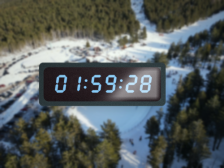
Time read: **1:59:28**
